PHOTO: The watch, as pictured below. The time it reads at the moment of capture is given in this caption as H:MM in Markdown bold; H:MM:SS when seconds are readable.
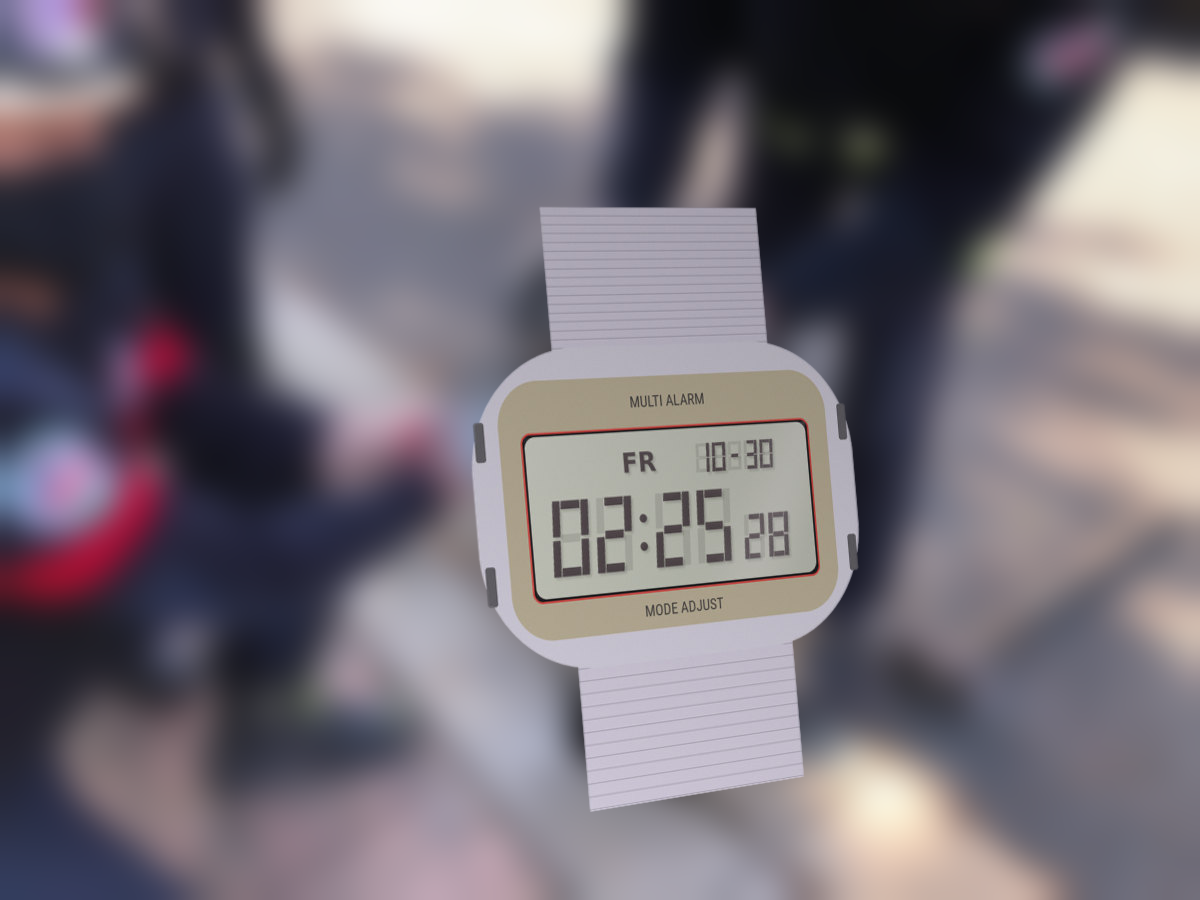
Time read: **2:25:28**
